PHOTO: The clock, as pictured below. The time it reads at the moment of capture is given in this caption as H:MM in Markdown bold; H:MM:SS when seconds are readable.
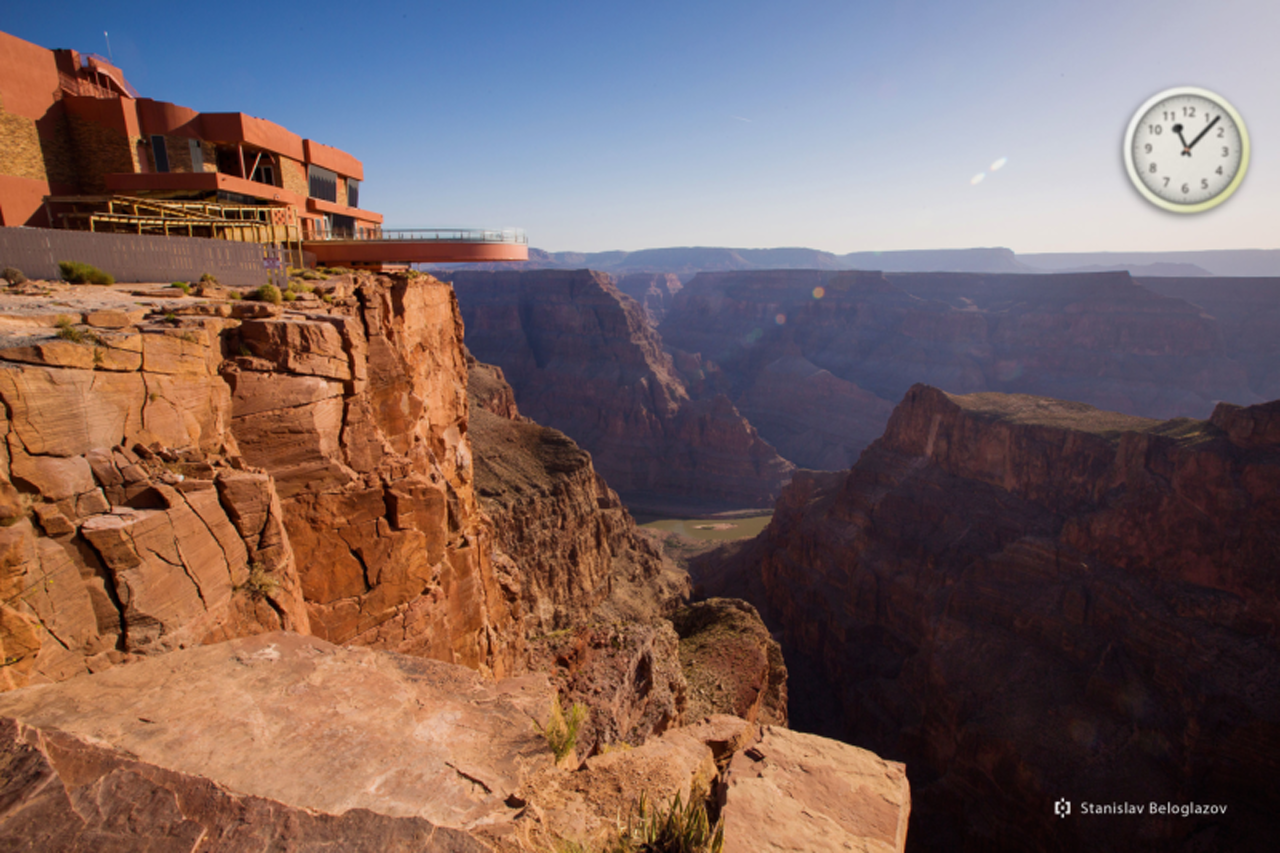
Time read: **11:07**
